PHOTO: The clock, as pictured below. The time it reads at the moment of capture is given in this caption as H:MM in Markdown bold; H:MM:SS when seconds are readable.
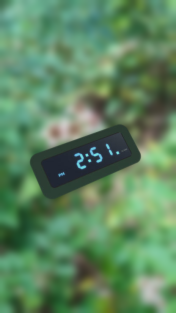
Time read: **2:51**
